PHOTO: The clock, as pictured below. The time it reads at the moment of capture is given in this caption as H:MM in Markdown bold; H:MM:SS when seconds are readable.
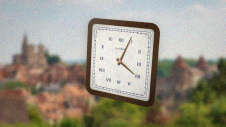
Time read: **4:04**
